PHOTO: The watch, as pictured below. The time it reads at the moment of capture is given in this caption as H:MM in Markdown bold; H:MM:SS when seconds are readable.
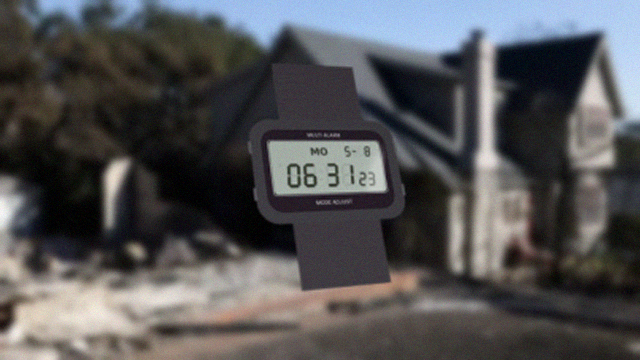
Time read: **6:31:23**
